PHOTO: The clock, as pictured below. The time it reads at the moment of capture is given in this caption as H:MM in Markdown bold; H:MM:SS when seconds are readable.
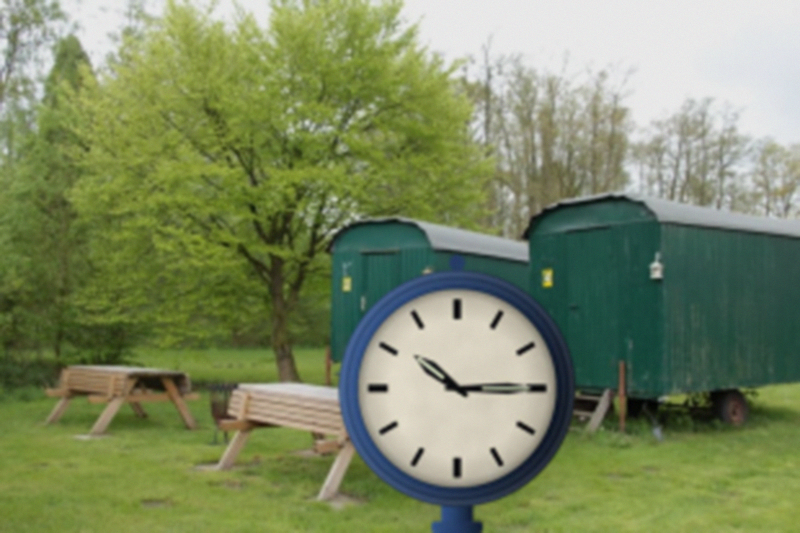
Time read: **10:15**
